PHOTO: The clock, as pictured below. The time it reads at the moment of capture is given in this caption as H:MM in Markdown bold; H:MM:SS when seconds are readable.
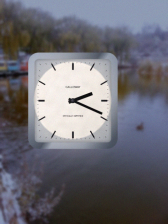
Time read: **2:19**
